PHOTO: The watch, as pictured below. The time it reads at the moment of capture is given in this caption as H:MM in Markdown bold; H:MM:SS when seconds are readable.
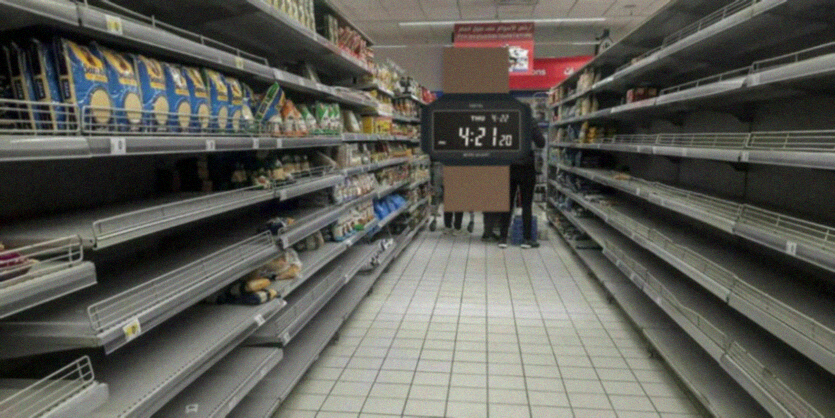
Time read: **4:21:20**
